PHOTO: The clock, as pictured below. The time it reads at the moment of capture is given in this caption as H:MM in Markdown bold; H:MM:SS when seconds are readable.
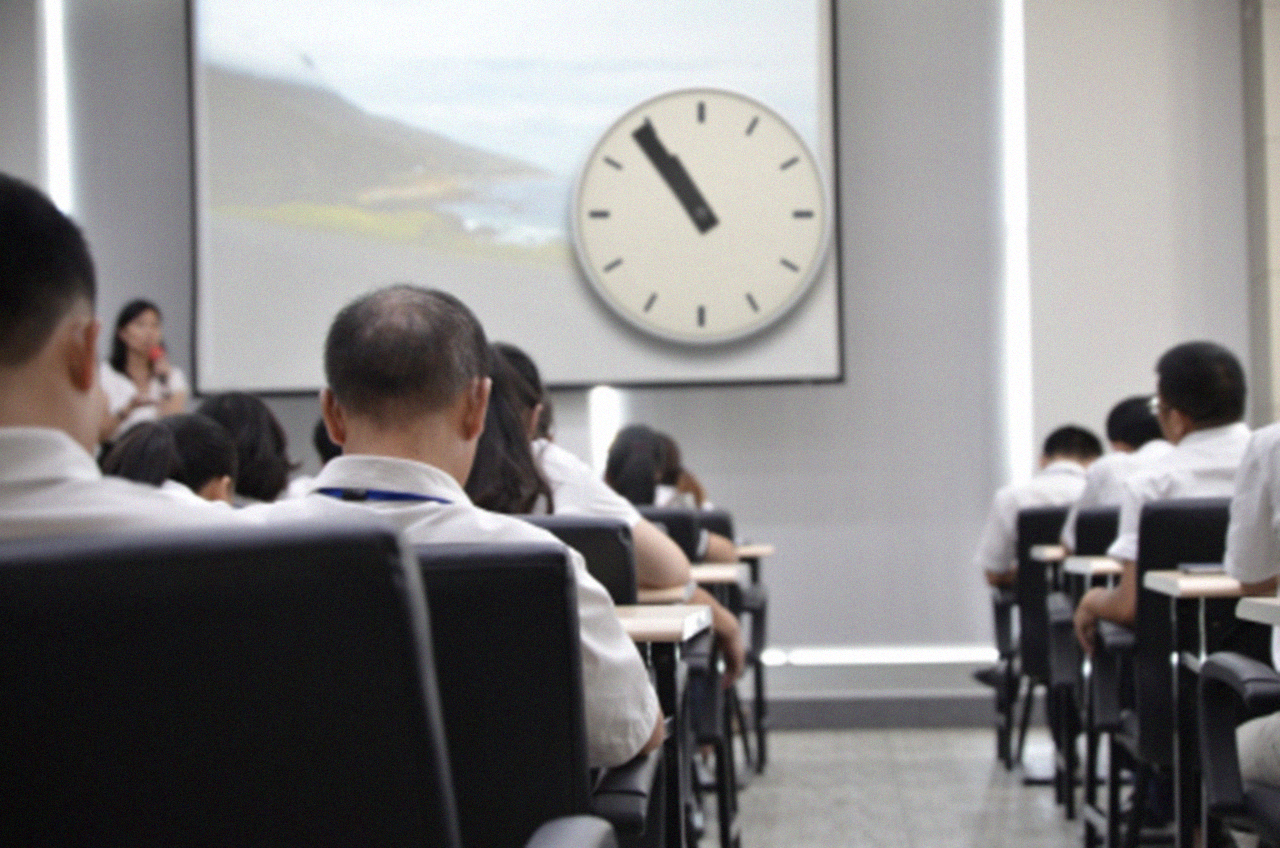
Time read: **10:54**
